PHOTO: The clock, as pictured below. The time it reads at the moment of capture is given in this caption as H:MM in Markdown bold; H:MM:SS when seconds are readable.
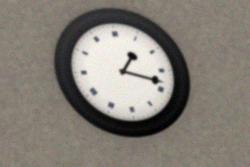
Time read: **1:18**
